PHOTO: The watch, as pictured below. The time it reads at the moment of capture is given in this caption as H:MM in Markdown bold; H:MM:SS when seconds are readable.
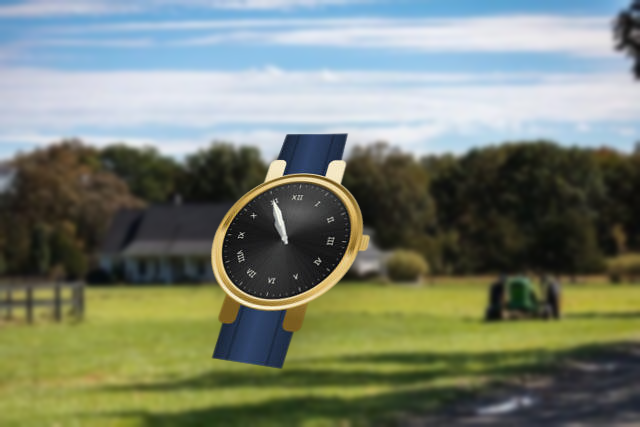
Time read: **10:55**
